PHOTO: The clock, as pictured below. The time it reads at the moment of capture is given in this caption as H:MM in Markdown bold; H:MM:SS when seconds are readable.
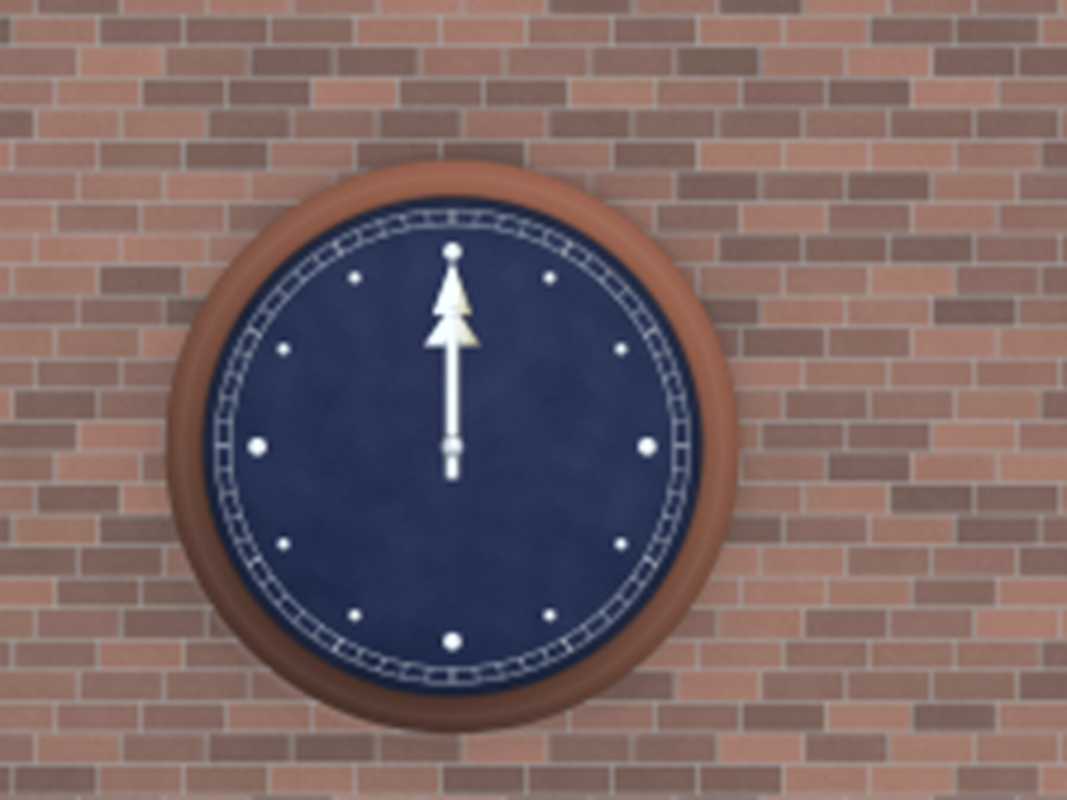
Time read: **12:00**
